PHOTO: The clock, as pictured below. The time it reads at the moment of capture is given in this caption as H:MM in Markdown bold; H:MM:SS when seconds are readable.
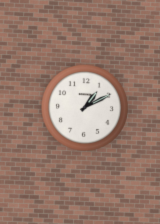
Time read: **1:10**
